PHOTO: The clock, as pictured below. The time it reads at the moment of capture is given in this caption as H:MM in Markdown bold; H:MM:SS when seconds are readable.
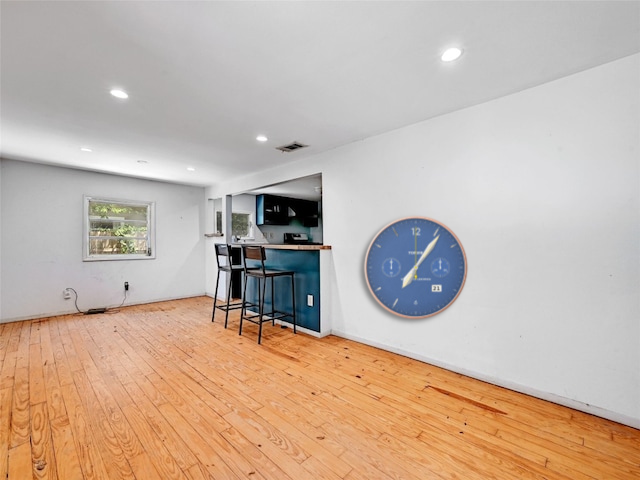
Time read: **7:06**
